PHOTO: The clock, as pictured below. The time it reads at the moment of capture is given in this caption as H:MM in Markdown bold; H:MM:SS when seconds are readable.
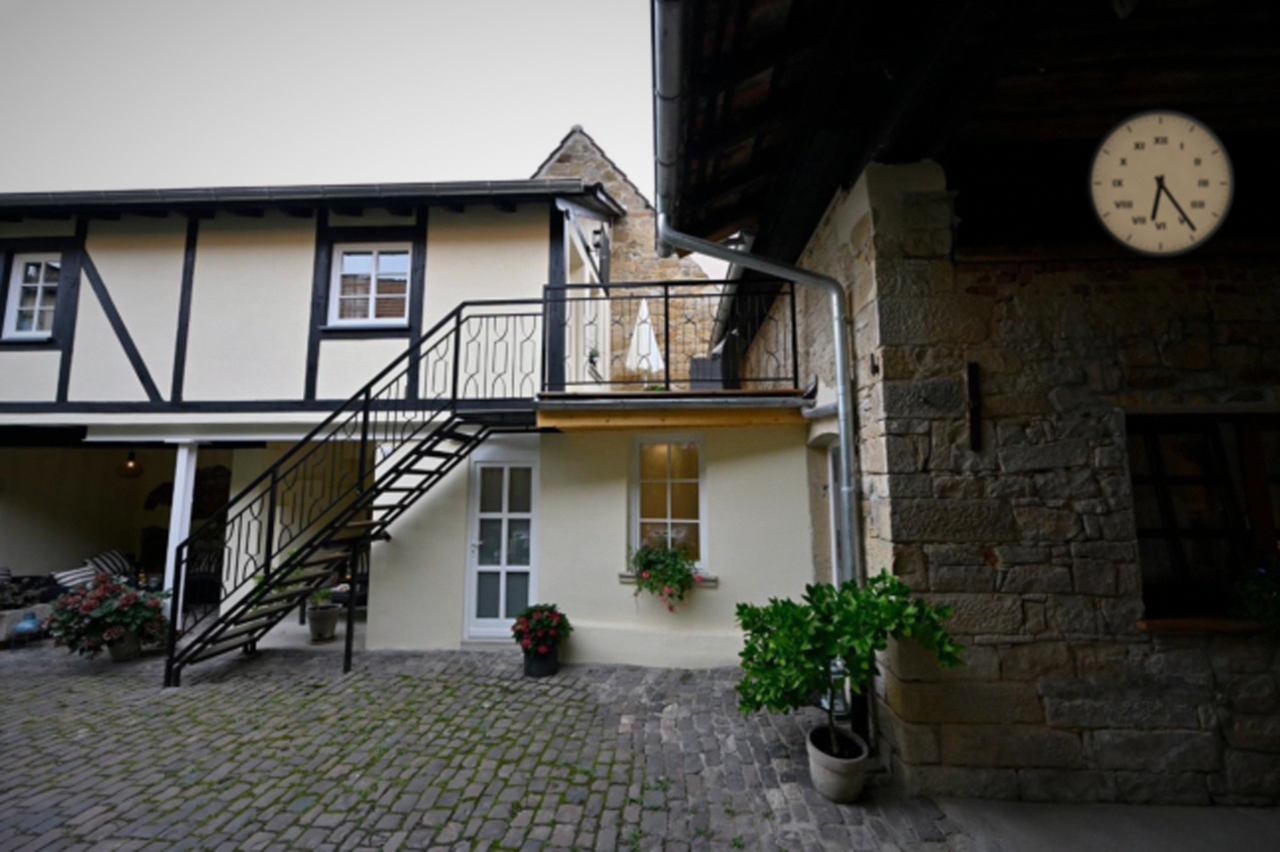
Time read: **6:24**
